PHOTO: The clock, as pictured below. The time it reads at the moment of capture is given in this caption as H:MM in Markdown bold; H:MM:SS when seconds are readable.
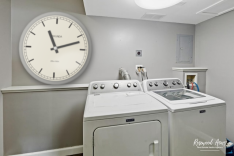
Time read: **11:12**
